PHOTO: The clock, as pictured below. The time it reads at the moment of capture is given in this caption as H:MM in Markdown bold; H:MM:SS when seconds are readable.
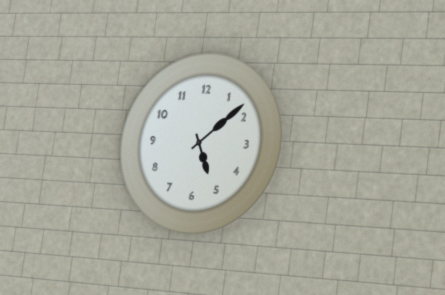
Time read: **5:08**
